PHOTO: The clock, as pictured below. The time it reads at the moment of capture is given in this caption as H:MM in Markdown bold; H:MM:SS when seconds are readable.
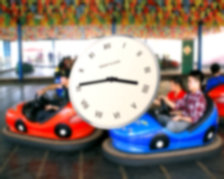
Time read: **3:46**
